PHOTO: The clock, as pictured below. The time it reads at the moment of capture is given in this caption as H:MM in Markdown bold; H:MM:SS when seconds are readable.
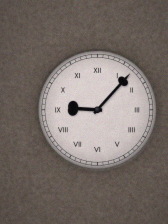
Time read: **9:07**
